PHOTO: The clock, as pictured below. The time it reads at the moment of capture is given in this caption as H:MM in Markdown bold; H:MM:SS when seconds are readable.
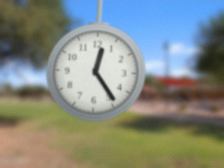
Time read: **12:24**
